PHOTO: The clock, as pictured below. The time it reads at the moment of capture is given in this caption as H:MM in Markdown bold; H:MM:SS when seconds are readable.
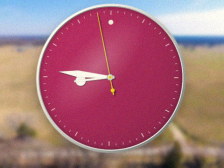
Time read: **8:45:58**
